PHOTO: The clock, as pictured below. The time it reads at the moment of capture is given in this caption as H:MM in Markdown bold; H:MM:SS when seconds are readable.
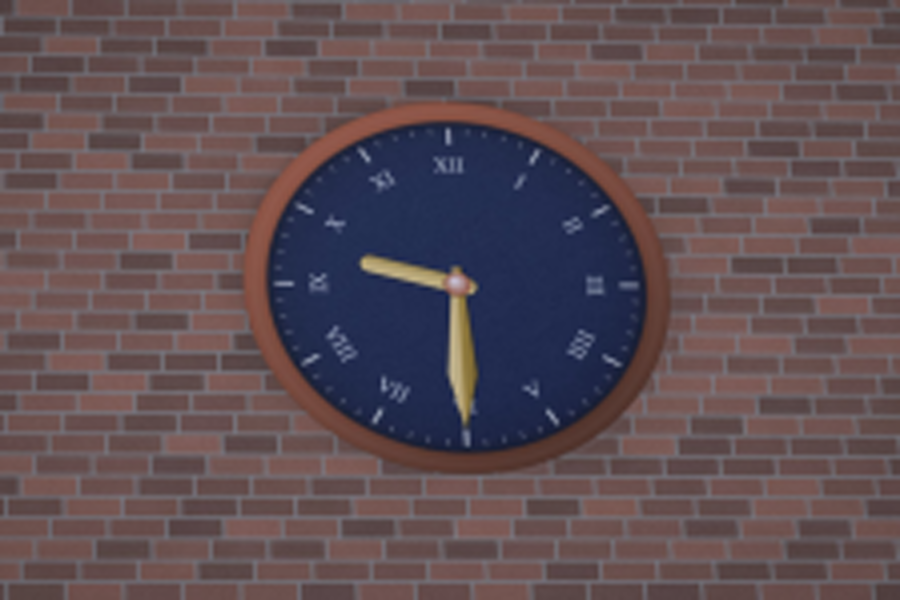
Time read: **9:30**
